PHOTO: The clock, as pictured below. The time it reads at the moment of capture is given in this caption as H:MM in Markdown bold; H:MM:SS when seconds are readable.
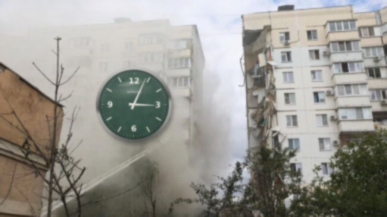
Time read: **3:04**
